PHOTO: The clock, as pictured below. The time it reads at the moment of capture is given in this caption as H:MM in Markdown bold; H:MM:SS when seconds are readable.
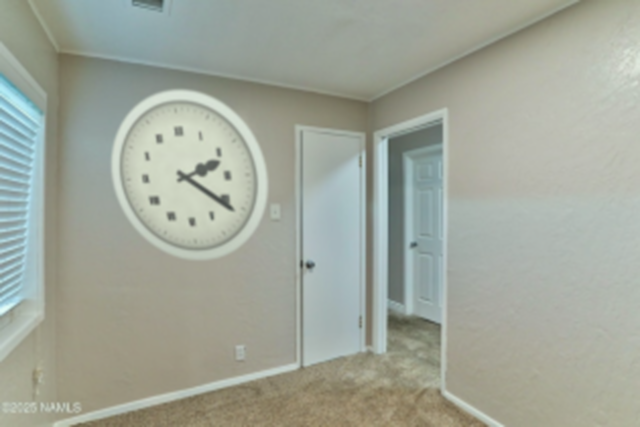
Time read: **2:21**
